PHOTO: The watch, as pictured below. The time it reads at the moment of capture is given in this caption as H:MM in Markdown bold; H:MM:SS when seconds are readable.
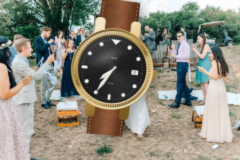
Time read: **7:35**
